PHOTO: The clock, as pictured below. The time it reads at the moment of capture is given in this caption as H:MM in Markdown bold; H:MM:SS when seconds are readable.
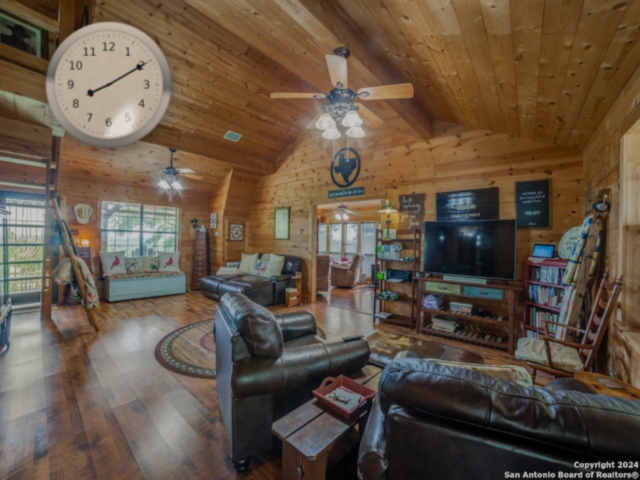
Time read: **8:10**
